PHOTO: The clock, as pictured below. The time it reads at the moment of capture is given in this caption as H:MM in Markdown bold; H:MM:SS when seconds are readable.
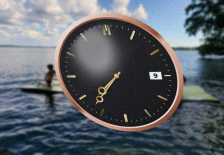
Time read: **7:37**
